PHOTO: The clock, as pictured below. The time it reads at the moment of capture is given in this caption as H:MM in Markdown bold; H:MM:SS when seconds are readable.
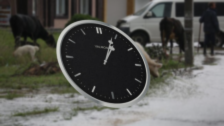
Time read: **1:04**
